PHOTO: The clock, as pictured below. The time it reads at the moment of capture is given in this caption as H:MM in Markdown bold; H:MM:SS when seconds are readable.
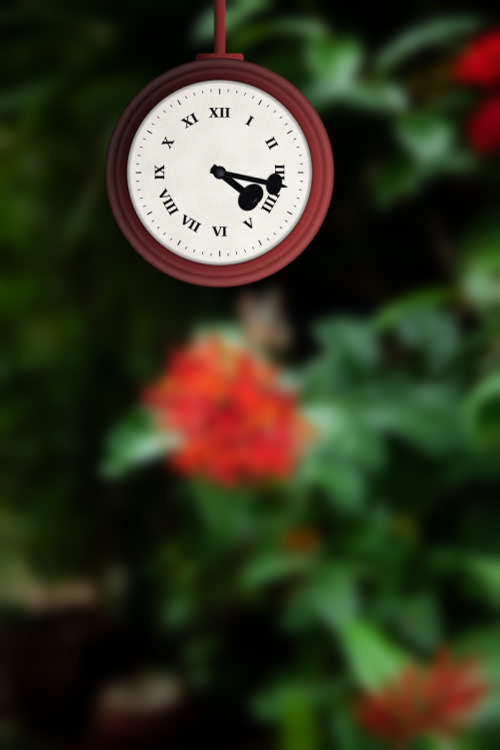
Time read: **4:17**
